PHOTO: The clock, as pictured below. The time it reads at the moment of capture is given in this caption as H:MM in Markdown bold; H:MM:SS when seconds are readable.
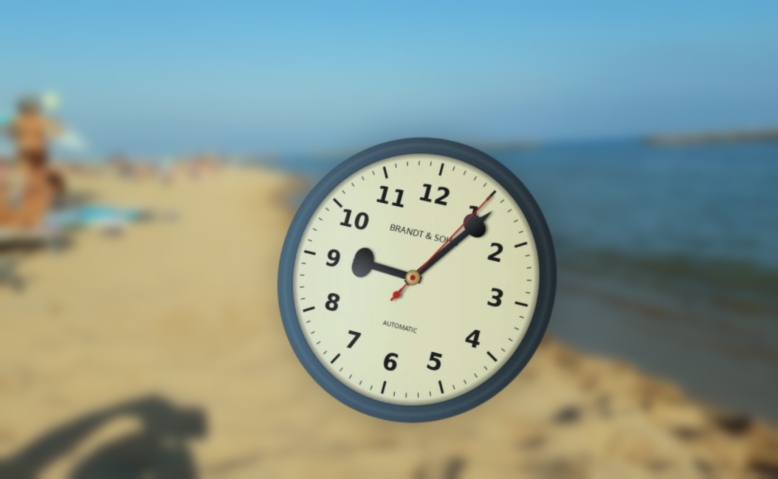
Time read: **9:06:05**
